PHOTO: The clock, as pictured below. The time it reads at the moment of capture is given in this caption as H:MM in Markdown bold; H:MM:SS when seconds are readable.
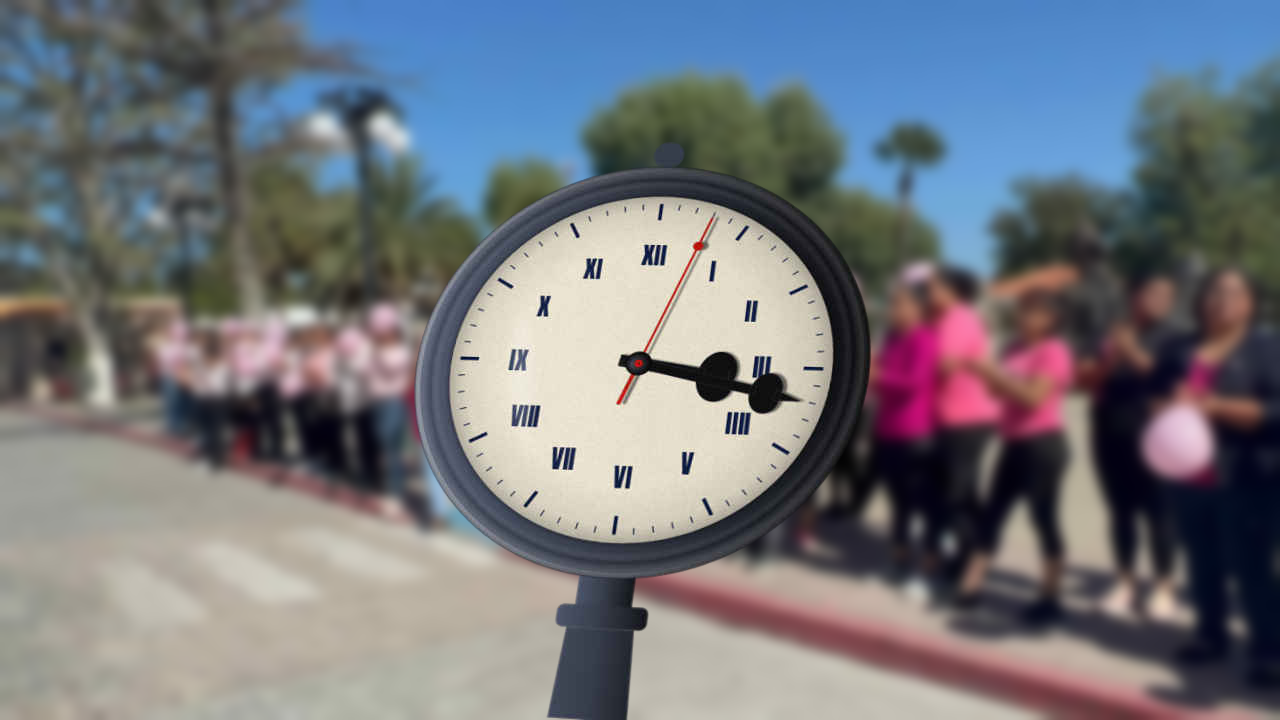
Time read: **3:17:03**
